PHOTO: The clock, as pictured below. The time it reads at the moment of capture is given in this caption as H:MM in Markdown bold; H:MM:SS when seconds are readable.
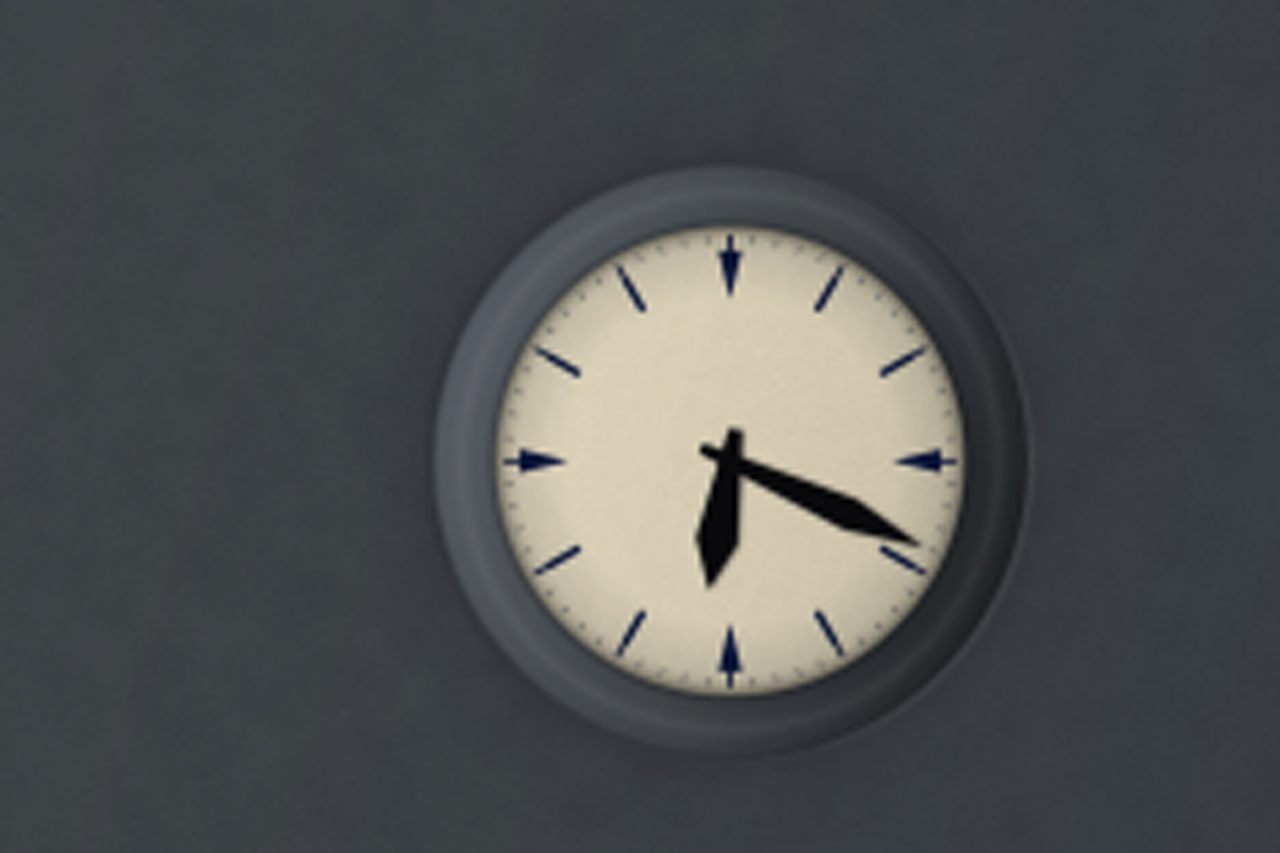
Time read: **6:19**
